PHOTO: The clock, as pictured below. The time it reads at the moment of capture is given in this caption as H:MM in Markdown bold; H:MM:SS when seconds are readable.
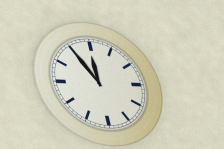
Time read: **11:55**
